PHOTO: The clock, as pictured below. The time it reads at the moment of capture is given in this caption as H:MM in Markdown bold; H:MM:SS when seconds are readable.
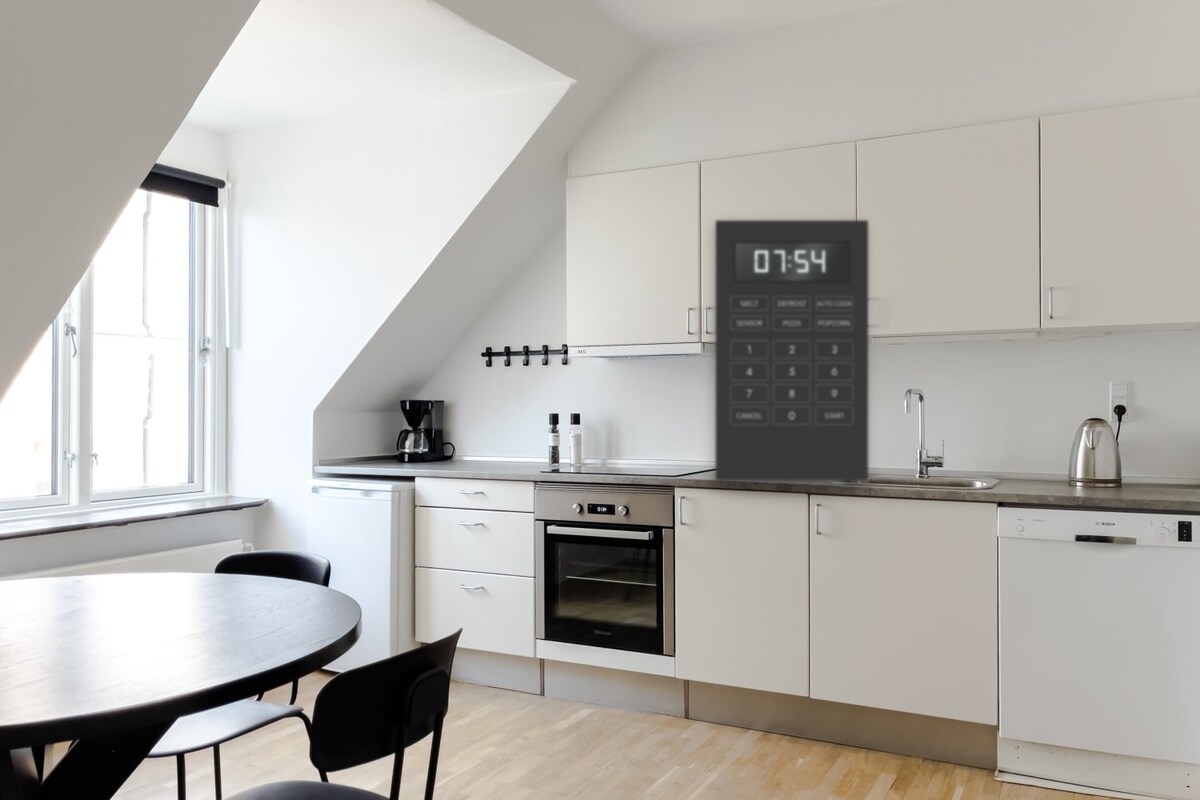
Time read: **7:54**
